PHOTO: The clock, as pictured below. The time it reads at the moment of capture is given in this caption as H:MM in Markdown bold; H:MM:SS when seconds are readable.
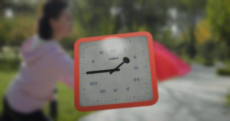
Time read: **1:45**
